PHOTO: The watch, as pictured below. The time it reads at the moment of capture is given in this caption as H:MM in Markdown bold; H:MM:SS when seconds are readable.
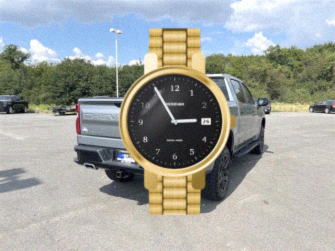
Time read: **2:55**
